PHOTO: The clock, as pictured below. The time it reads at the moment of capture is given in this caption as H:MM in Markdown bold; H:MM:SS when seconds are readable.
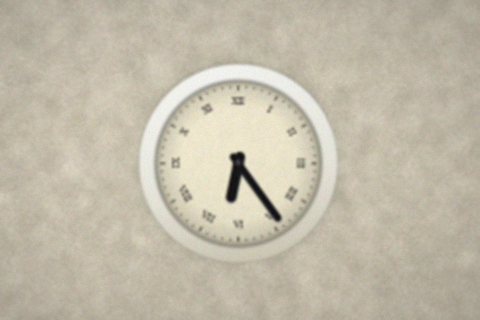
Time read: **6:24**
